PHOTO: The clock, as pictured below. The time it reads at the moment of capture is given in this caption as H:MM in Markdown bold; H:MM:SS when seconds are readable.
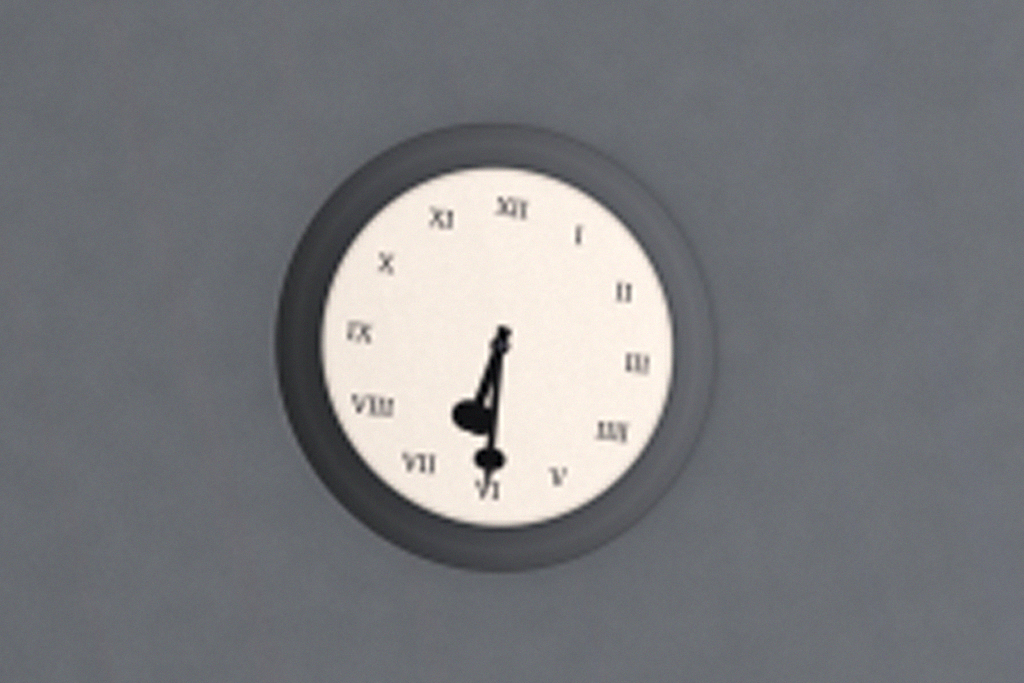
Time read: **6:30**
